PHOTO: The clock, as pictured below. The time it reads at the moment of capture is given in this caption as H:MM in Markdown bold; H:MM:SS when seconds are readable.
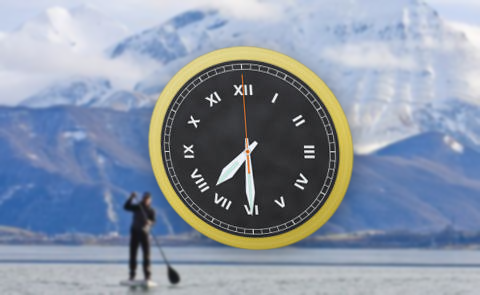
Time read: **7:30:00**
